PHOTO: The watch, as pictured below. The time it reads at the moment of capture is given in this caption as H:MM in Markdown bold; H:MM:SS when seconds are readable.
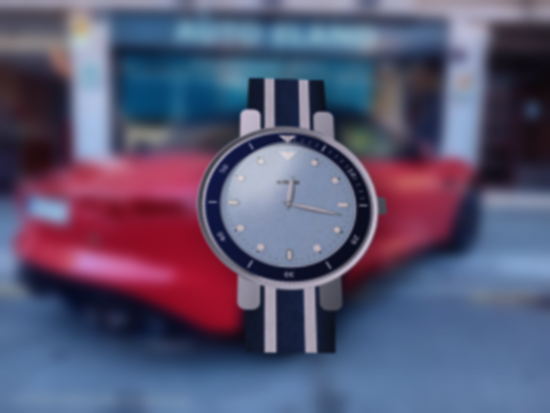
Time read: **12:17**
